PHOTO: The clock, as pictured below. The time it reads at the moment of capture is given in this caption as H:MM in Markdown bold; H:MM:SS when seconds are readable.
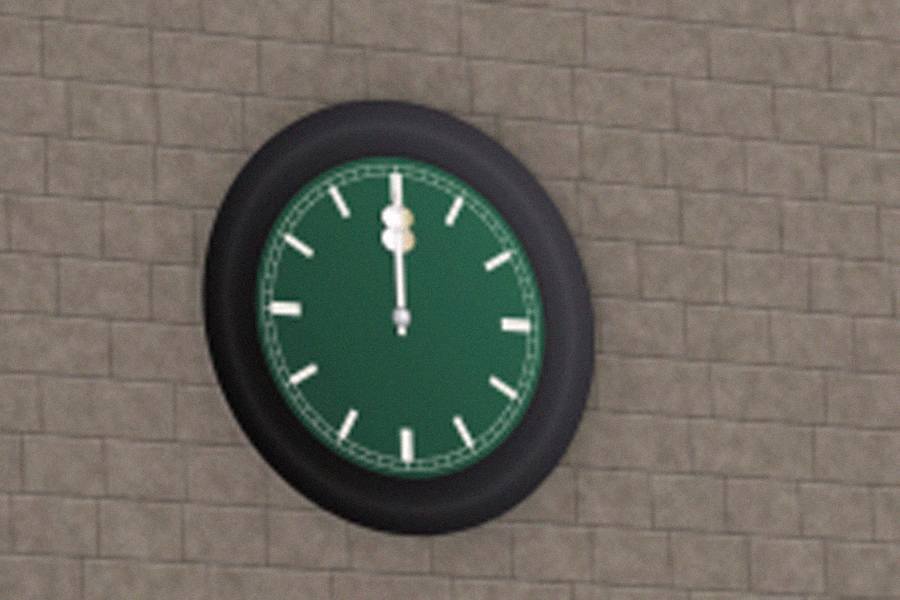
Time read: **12:00**
